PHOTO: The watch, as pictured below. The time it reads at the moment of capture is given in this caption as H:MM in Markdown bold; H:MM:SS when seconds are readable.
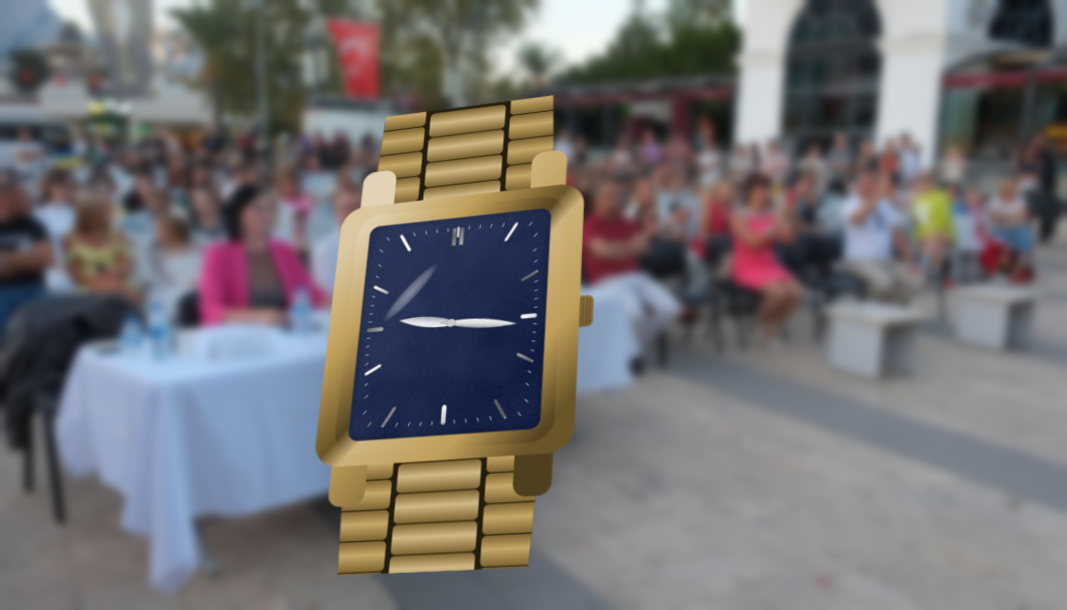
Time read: **9:16**
